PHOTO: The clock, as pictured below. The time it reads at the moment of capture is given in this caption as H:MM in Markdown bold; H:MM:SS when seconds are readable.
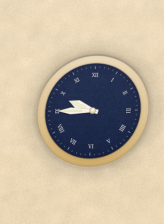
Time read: **9:45**
